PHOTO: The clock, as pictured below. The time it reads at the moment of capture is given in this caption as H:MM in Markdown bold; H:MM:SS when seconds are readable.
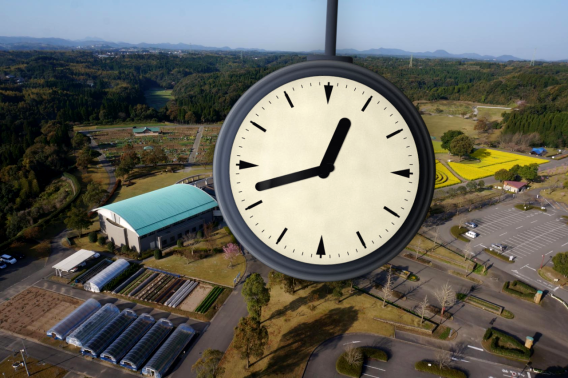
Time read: **12:42**
